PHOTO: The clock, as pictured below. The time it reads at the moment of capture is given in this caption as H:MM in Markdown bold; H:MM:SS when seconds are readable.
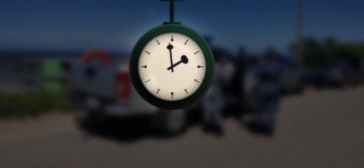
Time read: **1:59**
